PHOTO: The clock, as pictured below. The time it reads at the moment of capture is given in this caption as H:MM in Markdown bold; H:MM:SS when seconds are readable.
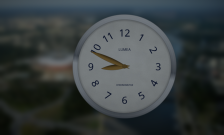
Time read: **8:49**
